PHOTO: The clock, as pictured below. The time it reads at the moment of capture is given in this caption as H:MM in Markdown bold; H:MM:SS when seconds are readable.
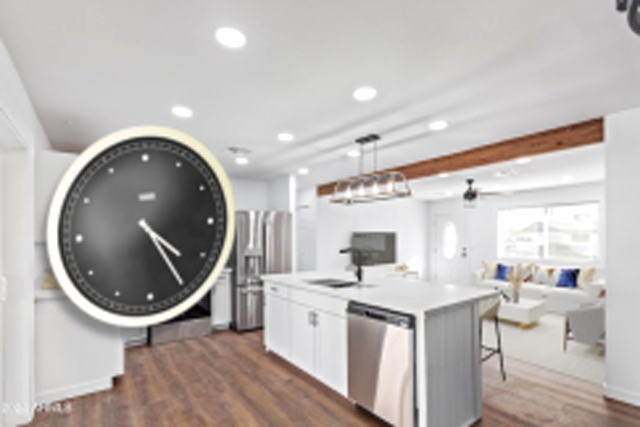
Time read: **4:25**
